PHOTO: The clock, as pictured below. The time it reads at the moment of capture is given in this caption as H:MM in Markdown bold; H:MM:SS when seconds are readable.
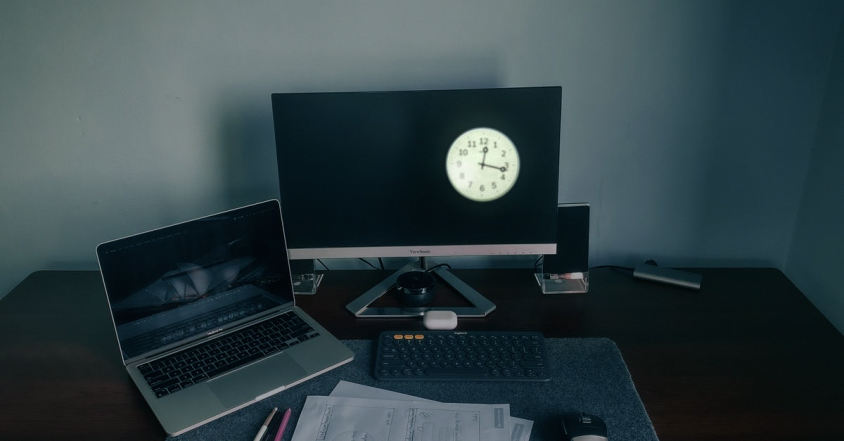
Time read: **12:17**
